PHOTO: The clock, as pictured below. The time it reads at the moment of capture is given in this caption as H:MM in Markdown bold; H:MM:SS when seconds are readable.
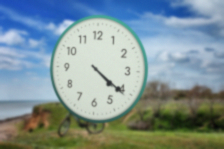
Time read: **4:21**
